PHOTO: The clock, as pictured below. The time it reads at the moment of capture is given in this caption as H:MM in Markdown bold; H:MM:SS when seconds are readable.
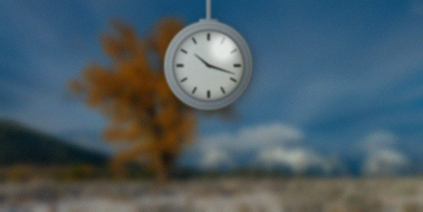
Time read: **10:18**
